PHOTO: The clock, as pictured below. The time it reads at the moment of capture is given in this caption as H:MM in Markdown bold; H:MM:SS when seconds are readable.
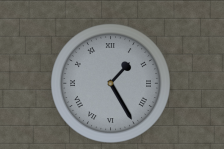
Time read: **1:25**
